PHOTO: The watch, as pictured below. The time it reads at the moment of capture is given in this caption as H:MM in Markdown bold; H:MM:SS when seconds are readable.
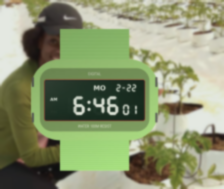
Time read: **6:46:01**
